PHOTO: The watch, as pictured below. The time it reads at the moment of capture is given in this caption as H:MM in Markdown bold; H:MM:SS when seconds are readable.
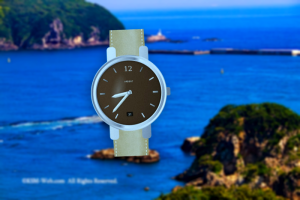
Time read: **8:37**
